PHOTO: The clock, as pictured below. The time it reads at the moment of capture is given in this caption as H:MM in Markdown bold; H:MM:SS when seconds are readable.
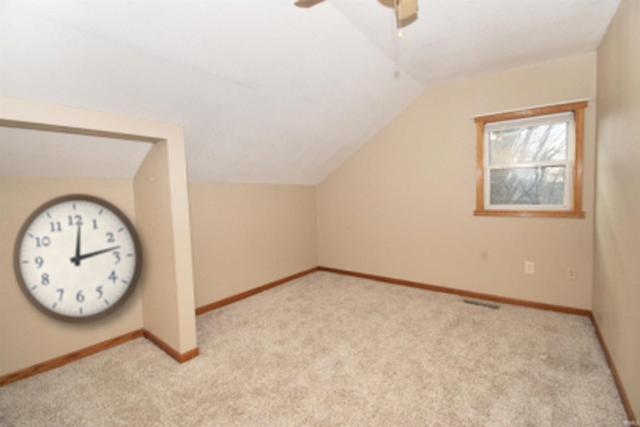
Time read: **12:13**
